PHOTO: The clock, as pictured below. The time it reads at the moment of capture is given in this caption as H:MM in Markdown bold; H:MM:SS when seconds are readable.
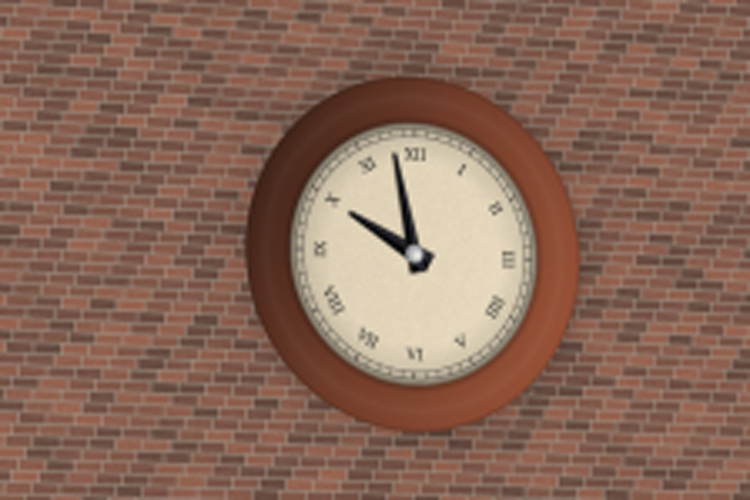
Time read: **9:58**
